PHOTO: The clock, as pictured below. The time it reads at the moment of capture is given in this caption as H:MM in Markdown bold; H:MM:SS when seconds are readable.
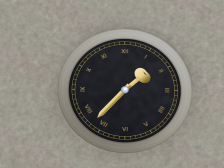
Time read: **1:37**
